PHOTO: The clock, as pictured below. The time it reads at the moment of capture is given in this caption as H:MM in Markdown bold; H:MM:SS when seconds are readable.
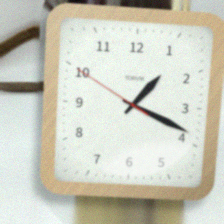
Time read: **1:18:50**
